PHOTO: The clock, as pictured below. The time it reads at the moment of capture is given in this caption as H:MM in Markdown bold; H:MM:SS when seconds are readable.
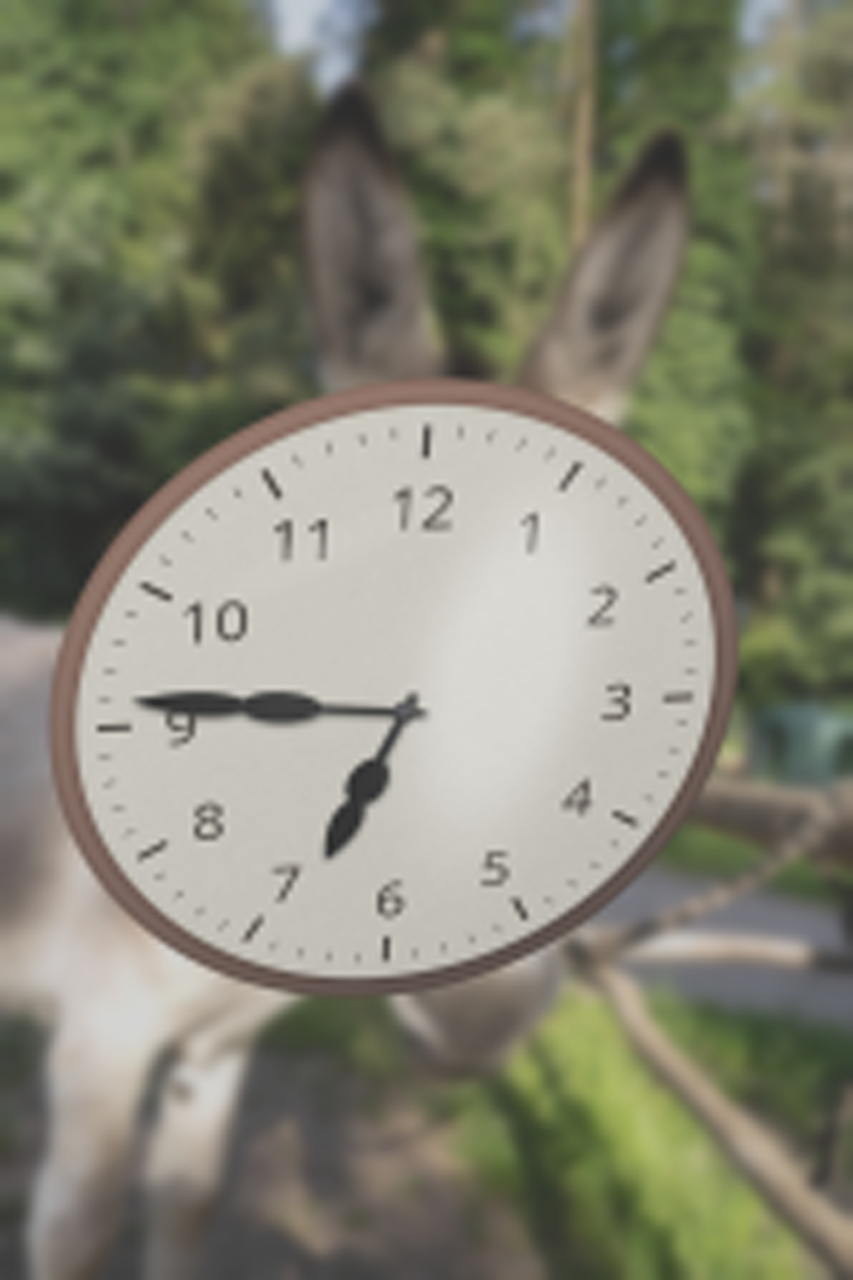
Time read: **6:46**
